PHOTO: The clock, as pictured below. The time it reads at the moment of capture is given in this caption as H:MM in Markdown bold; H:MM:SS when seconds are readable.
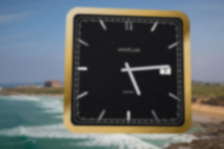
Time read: **5:14**
